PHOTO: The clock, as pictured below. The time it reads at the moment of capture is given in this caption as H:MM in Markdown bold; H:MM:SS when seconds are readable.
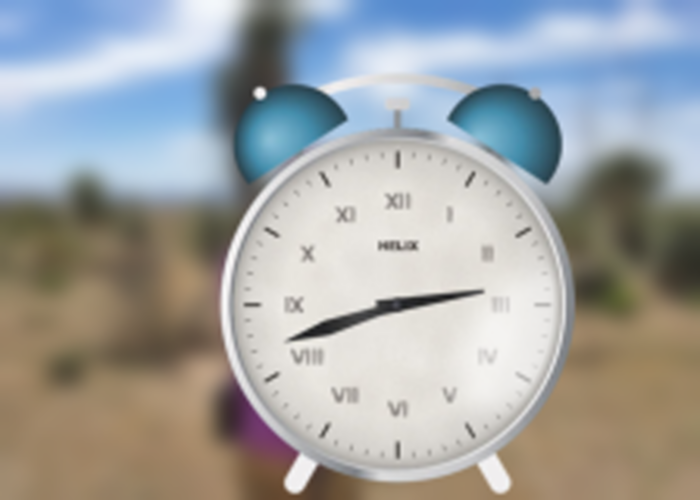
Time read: **2:42**
